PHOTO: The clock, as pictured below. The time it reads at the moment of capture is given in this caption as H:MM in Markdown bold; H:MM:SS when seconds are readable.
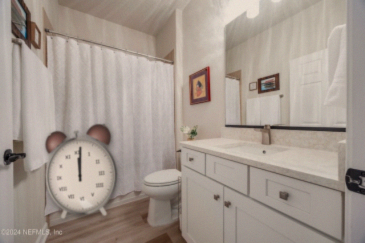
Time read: **12:01**
